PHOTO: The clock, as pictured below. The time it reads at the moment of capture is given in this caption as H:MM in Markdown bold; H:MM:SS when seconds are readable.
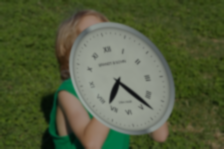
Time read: **7:23**
